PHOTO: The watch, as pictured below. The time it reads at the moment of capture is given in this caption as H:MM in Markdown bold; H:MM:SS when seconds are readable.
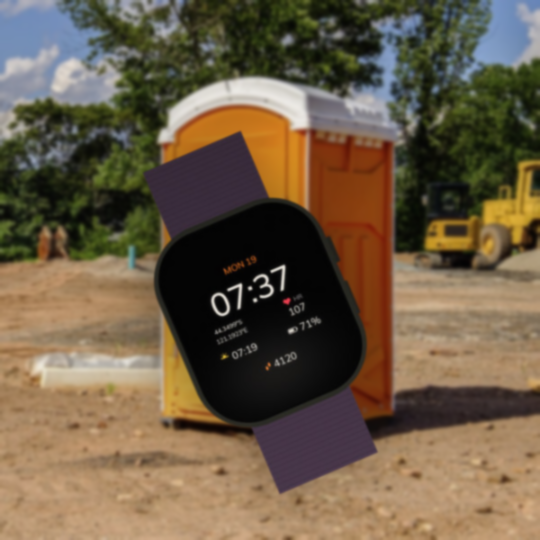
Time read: **7:37**
